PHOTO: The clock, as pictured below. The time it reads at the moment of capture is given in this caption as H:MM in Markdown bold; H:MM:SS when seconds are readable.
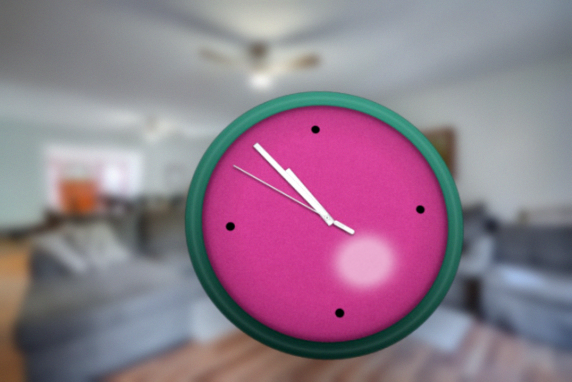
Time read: **10:53:51**
